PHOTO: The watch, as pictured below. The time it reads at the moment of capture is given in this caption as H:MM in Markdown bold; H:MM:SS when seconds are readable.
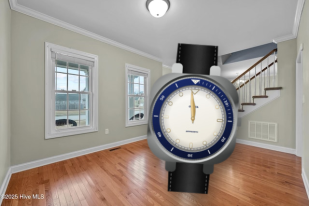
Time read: **11:59**
